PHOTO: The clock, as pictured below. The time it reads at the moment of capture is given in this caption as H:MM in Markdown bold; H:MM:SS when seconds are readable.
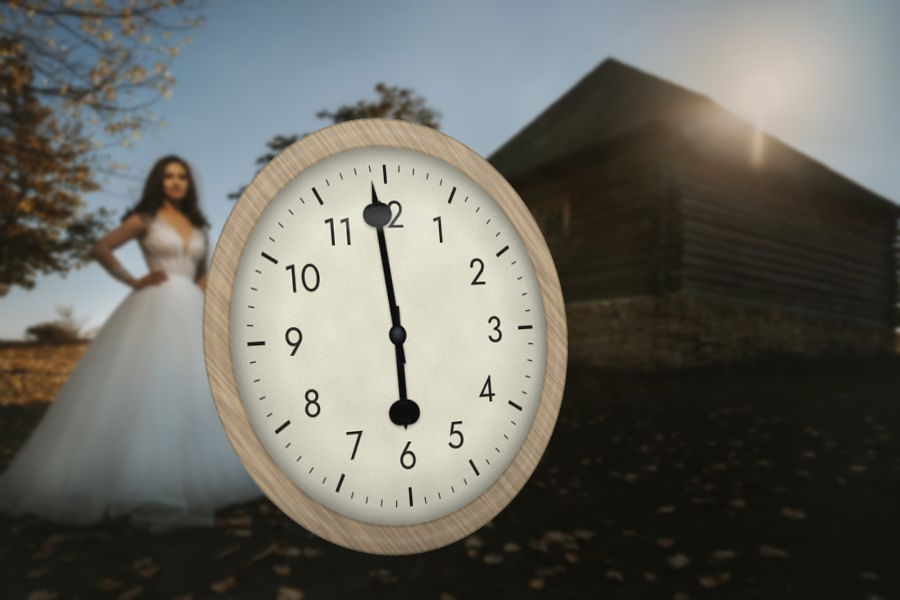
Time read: **5:59**
